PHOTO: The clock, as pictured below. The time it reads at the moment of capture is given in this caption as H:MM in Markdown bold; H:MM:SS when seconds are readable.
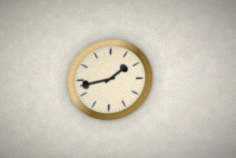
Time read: **1:43**
